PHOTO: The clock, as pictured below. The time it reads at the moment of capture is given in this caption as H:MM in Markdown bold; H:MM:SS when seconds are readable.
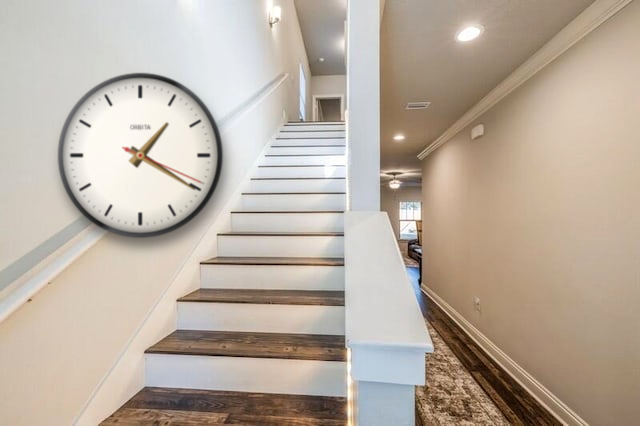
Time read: **1:20:19**
